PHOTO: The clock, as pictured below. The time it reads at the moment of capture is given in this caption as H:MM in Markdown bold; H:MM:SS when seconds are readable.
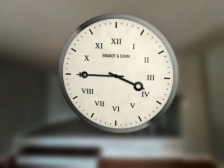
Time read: **3:45**
